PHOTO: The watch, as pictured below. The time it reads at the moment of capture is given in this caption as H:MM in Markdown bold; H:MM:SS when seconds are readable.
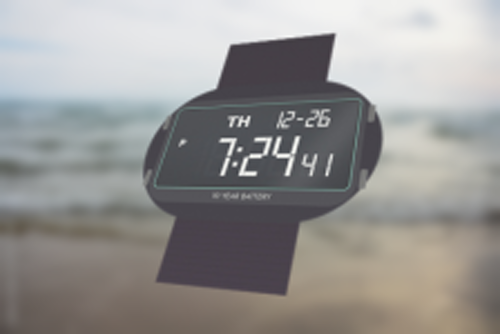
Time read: **7:24:41**
